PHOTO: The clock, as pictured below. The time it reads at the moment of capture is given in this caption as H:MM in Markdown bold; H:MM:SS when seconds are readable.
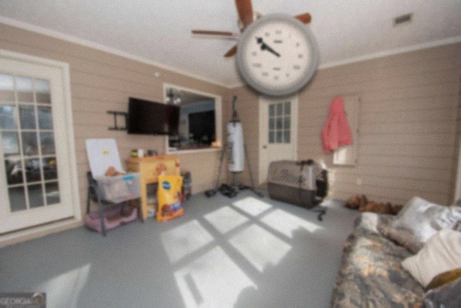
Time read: **9:51**
